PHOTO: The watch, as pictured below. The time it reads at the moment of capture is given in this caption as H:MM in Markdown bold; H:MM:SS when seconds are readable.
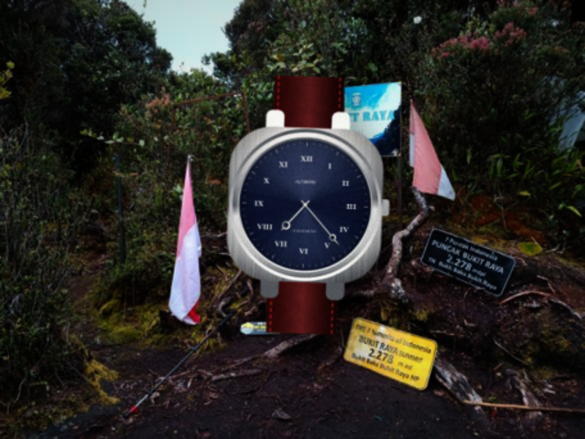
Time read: **7:23**
